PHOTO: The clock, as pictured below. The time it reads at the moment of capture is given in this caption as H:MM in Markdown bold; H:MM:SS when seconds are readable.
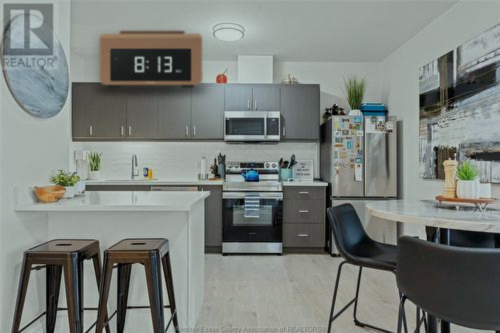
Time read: **8:13**
